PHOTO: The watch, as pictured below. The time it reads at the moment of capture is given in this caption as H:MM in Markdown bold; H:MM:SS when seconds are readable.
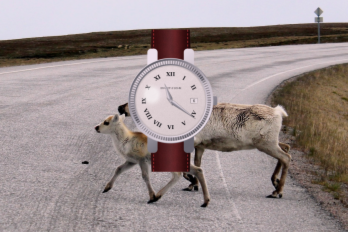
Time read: **11:21**
